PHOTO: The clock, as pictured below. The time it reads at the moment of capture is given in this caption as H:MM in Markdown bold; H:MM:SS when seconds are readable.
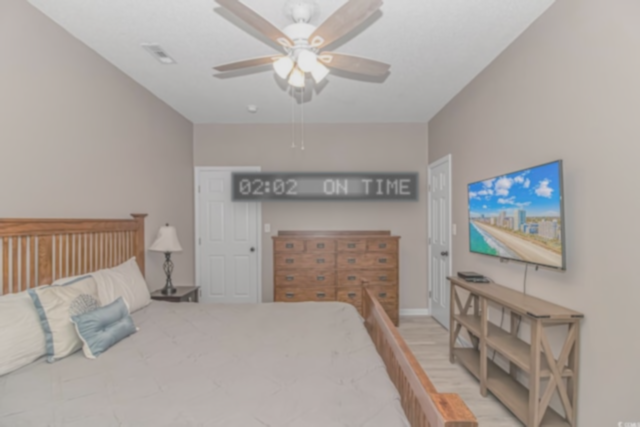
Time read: **2:02**
